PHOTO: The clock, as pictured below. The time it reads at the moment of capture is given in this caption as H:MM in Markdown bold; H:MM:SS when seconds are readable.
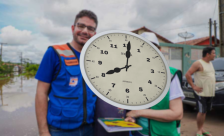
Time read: **8:01**
